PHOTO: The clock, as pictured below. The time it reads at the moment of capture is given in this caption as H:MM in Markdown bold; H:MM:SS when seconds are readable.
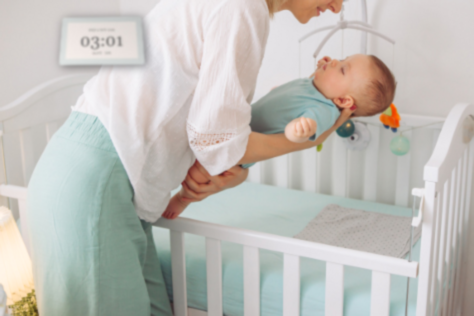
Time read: **3:01**
